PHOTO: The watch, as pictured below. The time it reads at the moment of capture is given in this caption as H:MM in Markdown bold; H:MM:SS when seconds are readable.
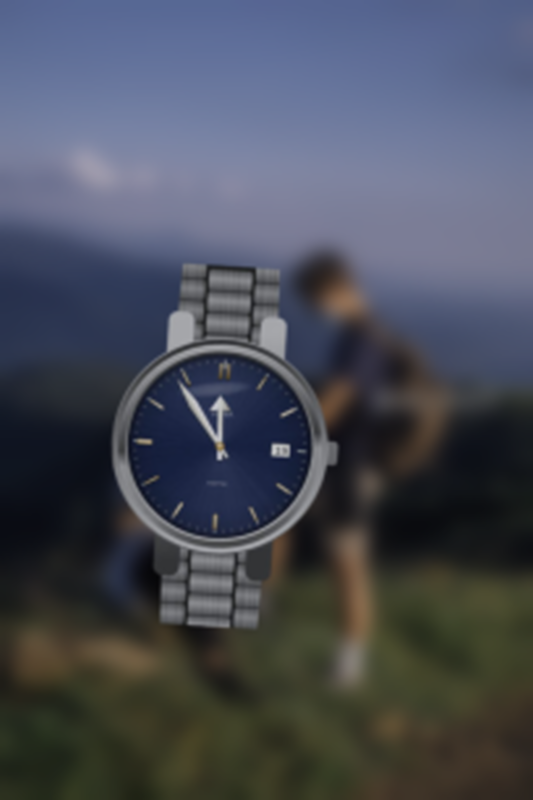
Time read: **11:54**
